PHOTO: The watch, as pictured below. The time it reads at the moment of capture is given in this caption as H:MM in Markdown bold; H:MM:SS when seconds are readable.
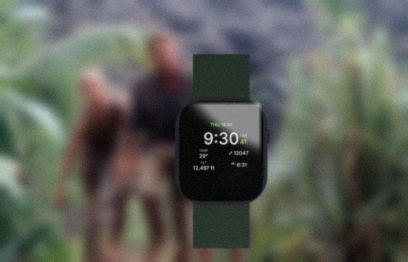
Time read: **9:30**
